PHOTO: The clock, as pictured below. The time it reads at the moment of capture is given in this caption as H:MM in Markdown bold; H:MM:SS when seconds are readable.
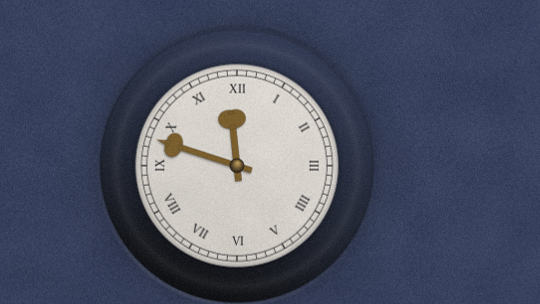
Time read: **11:48**
